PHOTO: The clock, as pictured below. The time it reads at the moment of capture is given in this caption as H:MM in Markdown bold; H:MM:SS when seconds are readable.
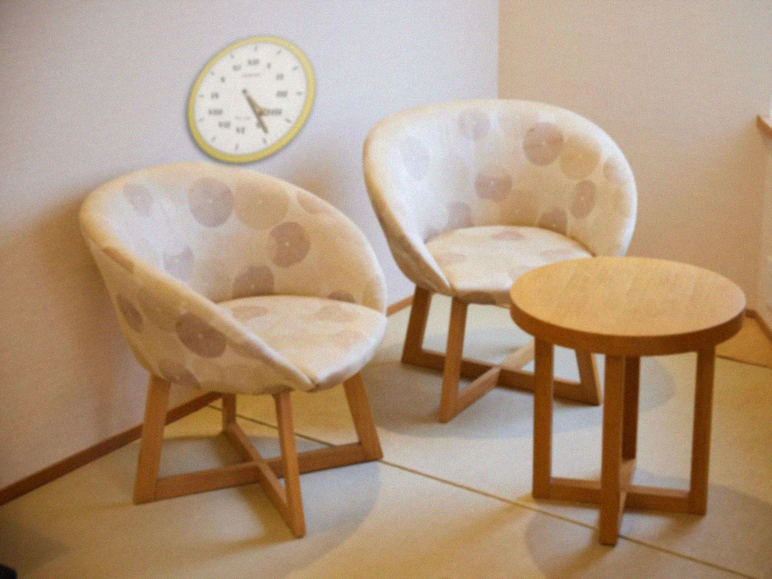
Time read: **4:24**
